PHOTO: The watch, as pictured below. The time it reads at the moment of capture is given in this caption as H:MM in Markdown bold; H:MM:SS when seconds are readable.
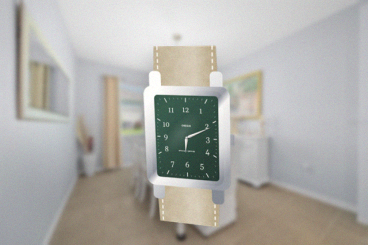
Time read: **6:11**
